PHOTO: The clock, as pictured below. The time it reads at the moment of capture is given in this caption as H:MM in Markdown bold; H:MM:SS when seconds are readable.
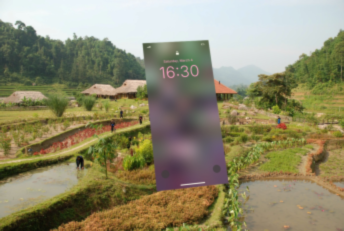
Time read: **16:30**
